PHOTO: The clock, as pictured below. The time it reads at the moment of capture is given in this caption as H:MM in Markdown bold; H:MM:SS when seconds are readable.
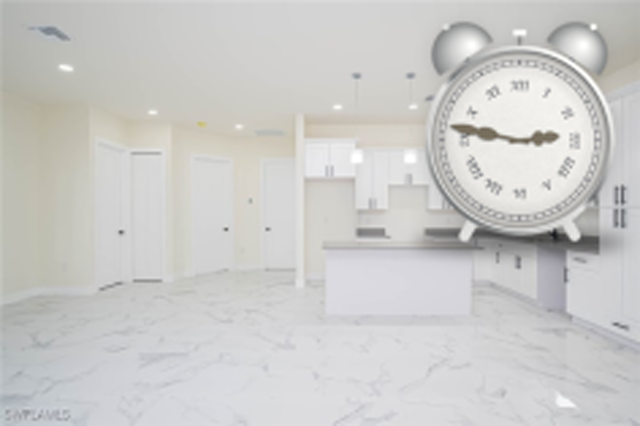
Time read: **2:47**
